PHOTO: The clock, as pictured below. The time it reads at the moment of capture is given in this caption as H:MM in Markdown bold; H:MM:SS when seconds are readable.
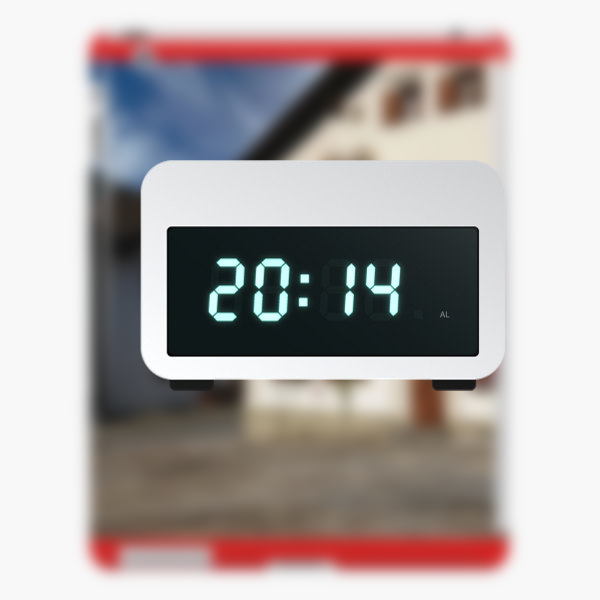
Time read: **20:14**
